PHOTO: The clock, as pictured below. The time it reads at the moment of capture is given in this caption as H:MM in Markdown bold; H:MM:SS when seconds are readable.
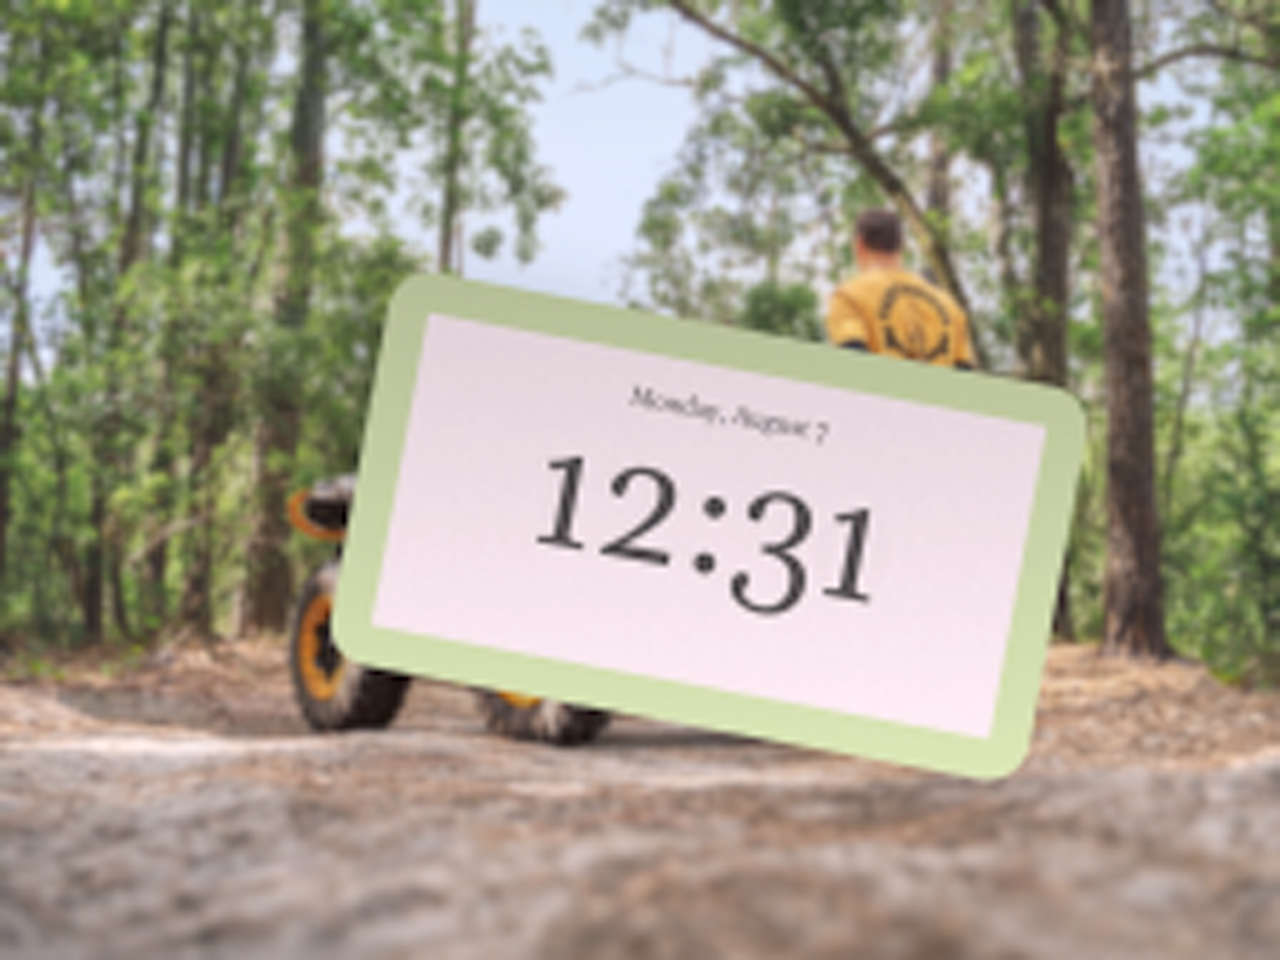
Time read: **12:31**
